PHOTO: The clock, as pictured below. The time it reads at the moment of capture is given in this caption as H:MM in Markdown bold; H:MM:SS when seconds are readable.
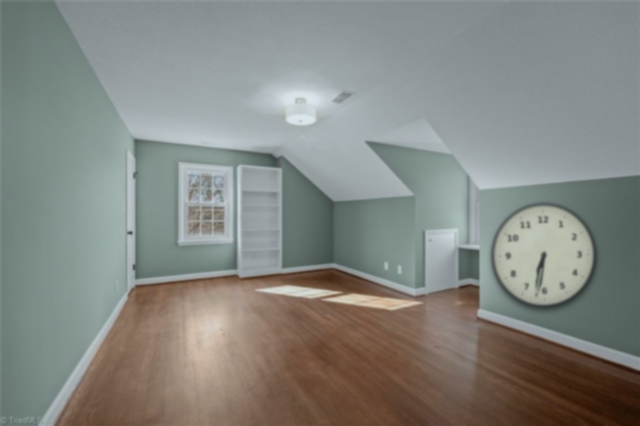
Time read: **6:32**
